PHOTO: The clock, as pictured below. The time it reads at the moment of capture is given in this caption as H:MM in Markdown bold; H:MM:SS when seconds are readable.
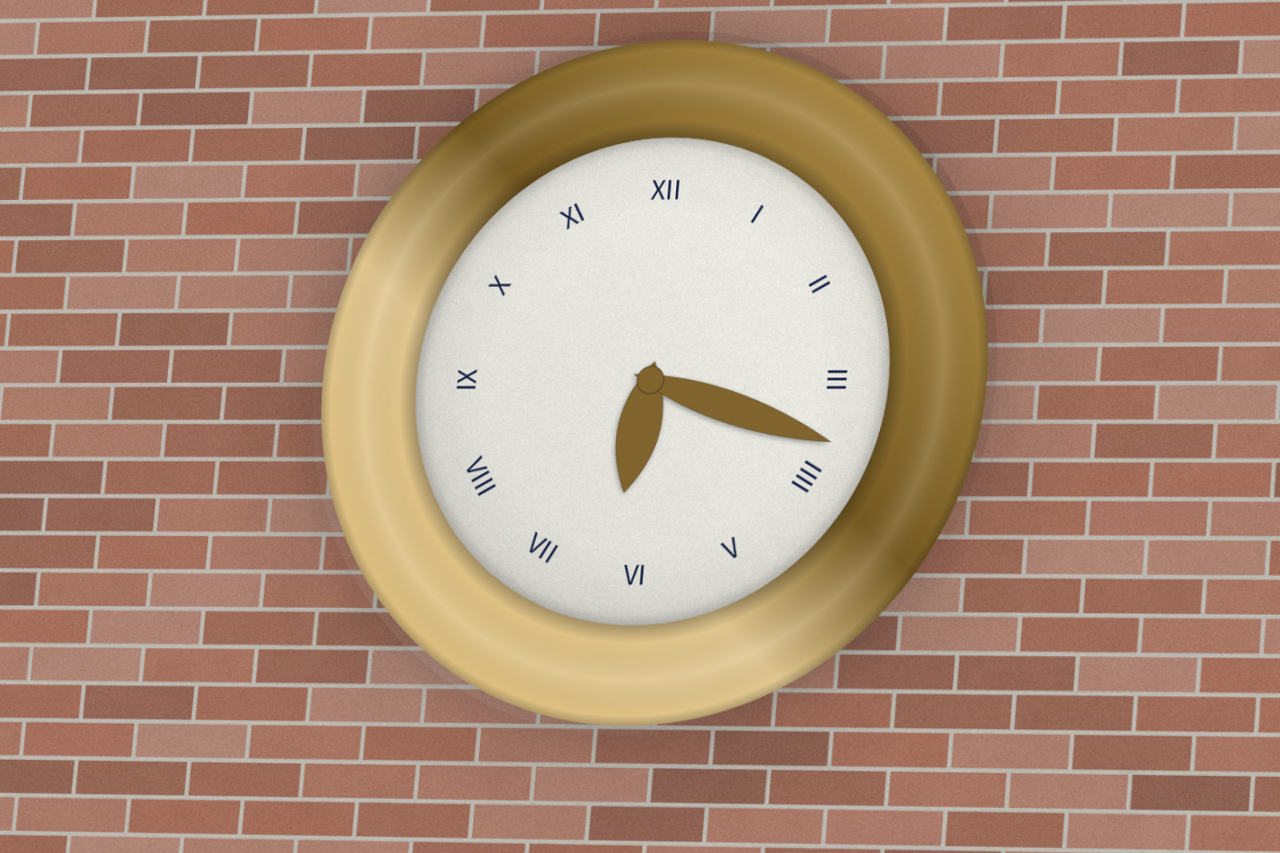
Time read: **6:18**
